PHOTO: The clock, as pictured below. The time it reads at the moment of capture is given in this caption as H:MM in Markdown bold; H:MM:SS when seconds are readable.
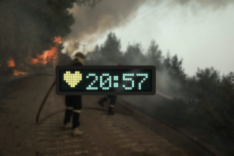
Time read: **20:57**
